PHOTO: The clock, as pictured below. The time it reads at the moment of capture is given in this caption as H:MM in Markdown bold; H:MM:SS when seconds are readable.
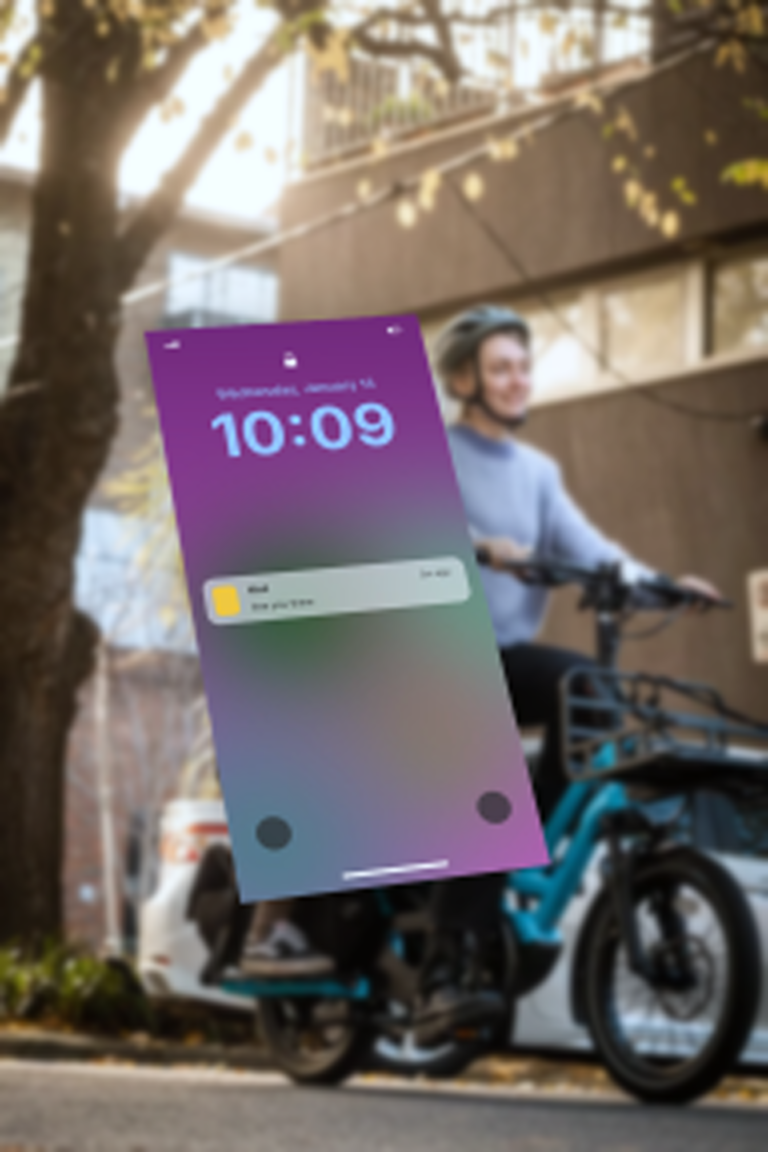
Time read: **10:09**
